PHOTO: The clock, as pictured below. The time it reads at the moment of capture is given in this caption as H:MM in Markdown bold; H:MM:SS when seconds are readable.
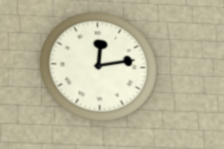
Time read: **12:13**
